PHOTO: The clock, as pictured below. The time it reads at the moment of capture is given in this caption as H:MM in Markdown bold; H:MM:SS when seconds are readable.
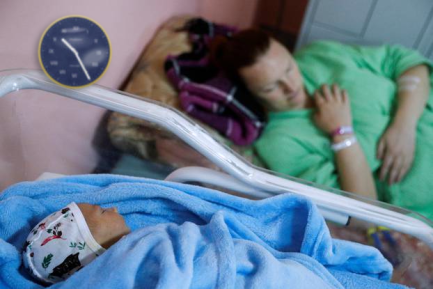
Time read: **10:25**
